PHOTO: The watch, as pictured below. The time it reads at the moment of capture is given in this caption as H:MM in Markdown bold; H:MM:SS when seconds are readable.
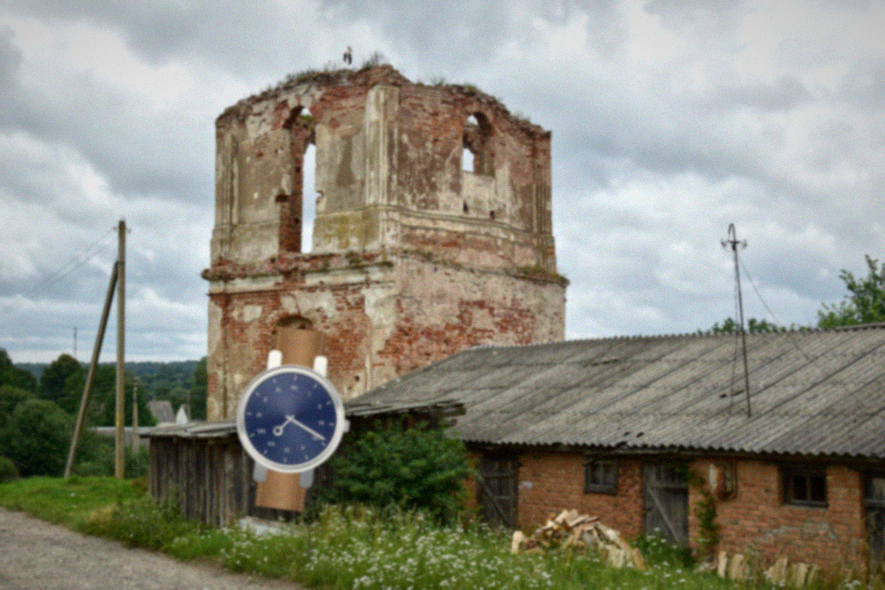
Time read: **7:19**
